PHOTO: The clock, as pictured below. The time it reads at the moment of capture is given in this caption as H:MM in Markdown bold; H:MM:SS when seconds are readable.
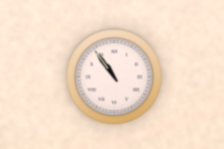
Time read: **10:54**
